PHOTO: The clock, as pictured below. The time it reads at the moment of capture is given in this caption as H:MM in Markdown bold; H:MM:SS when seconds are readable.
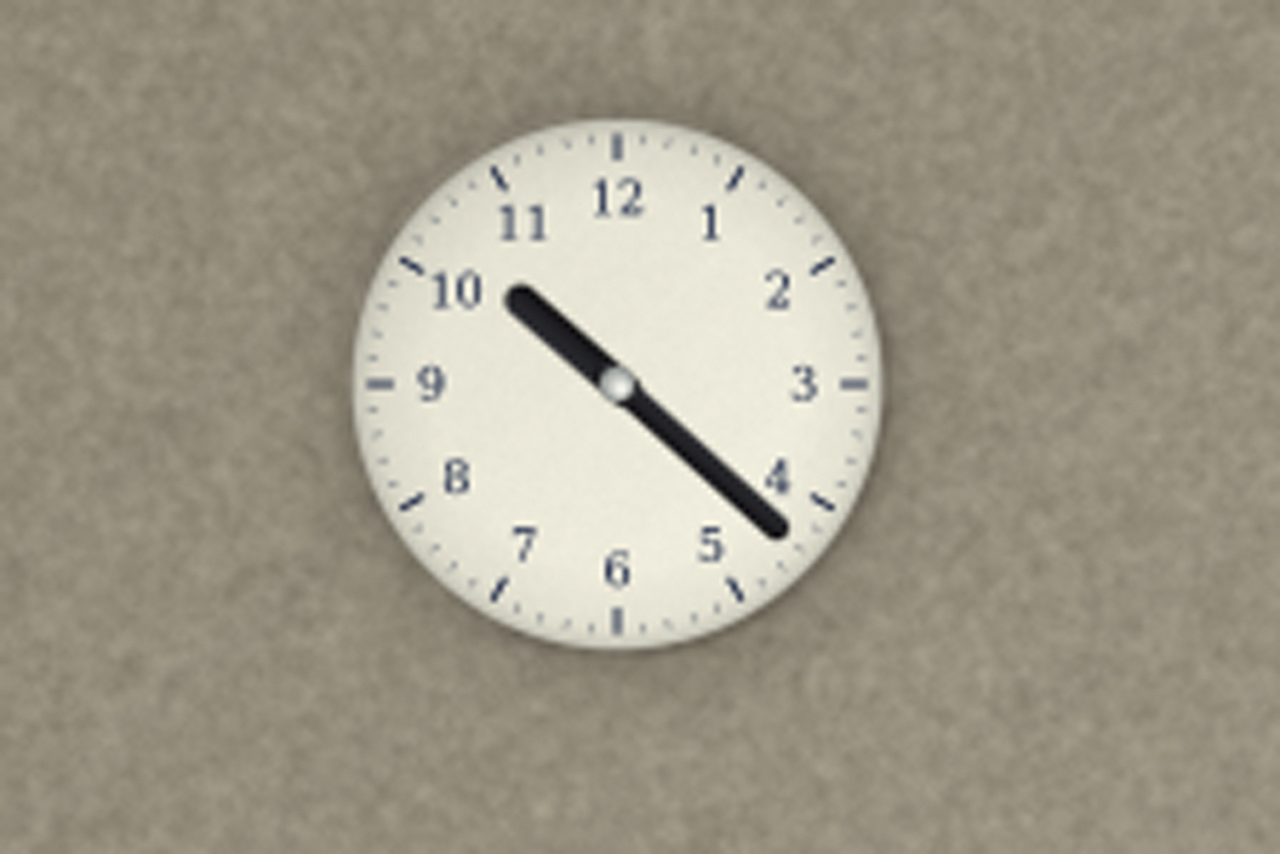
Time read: **10:22**
